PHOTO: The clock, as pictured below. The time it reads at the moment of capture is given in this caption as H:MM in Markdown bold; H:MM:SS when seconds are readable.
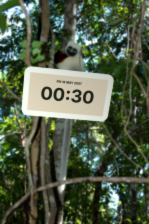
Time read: **0:30**
